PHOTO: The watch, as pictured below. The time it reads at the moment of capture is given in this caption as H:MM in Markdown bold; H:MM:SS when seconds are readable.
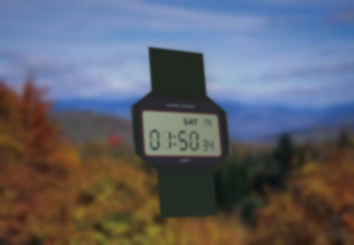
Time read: **1:50**
